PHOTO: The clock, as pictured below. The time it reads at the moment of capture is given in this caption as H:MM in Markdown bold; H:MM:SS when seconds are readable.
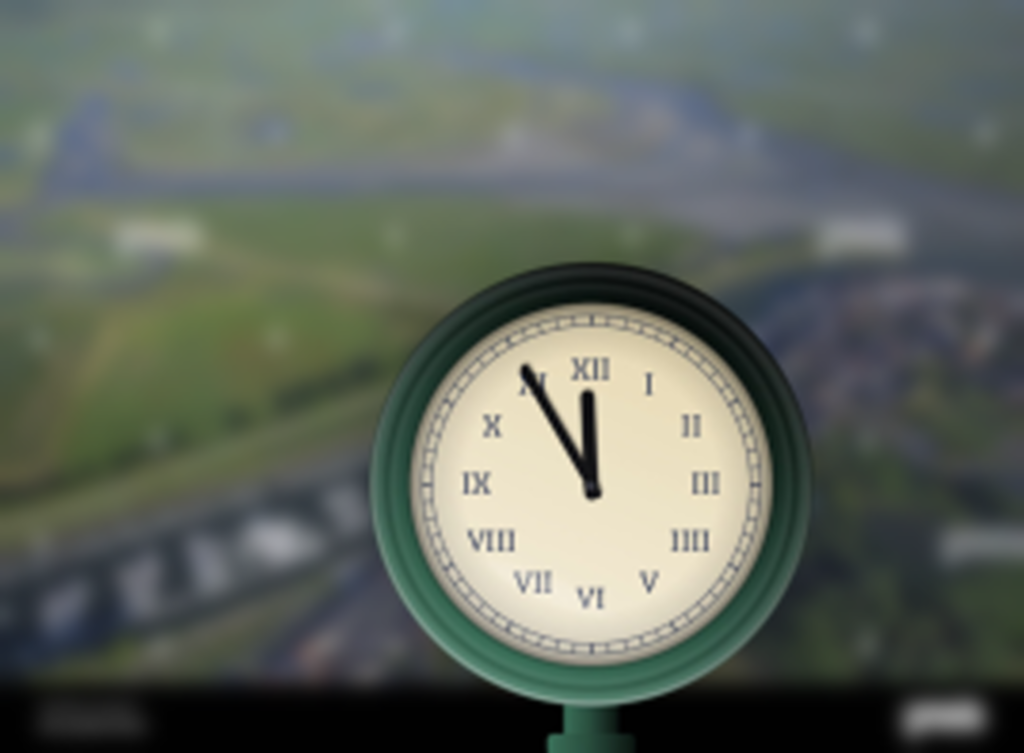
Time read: **11:55**
